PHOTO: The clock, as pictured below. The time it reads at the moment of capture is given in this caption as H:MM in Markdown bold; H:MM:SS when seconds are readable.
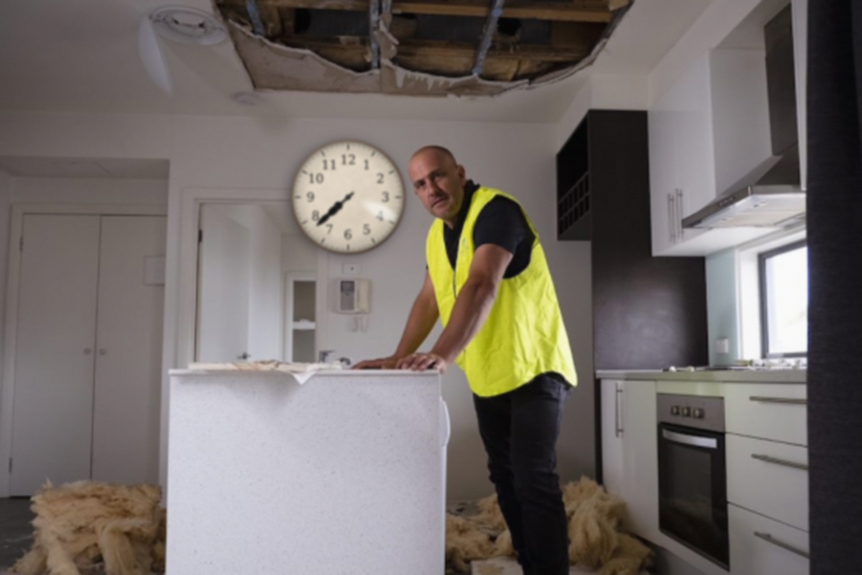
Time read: **7:38**
